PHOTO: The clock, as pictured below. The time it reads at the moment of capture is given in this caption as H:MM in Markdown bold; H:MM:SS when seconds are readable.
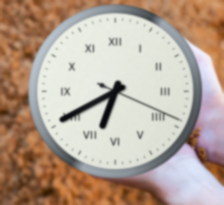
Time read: **6:40:19**
